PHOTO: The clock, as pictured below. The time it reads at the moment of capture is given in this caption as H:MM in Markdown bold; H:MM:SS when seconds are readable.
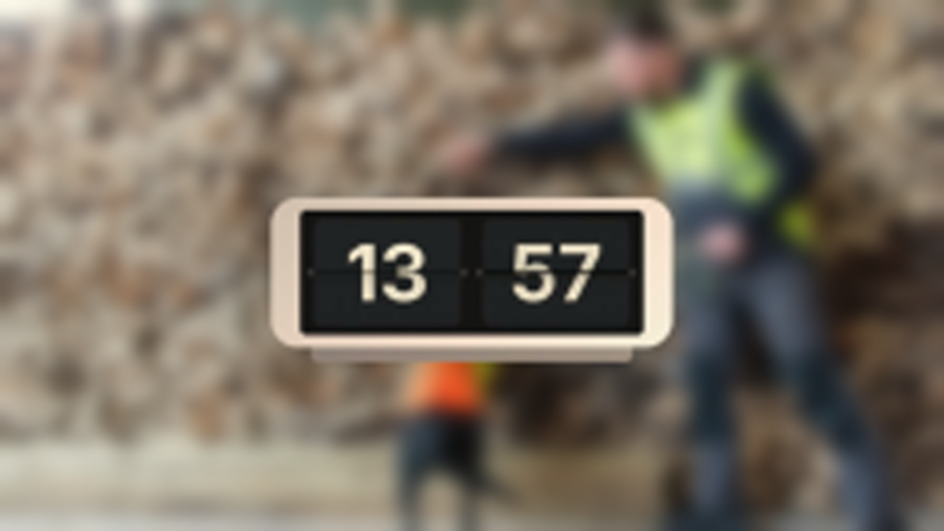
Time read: **13:57**
